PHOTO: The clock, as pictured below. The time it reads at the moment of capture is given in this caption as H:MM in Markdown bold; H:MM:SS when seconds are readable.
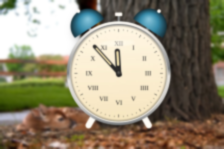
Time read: **11:53**
